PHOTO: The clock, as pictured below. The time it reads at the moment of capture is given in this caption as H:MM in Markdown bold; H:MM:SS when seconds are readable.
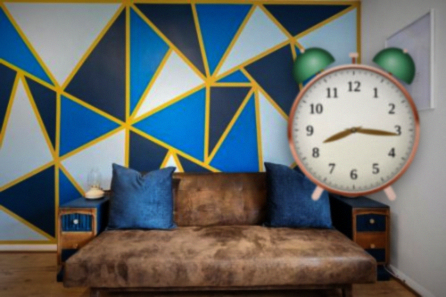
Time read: **8:16**
